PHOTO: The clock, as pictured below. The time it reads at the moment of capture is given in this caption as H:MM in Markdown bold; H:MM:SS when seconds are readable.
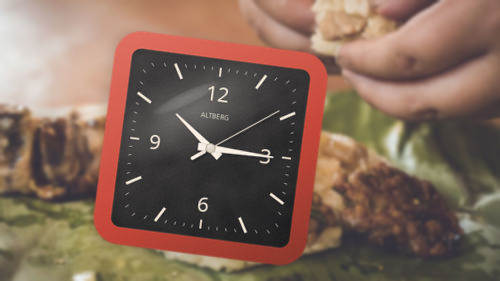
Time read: **10:15:09**
